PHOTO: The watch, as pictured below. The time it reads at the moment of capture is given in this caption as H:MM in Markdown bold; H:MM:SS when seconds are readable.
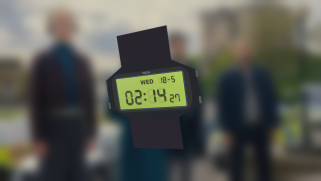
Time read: **2:14:27**
